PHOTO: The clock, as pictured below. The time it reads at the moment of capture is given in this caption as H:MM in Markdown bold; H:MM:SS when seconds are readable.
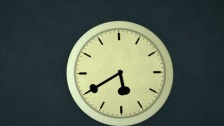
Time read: **5:40**
